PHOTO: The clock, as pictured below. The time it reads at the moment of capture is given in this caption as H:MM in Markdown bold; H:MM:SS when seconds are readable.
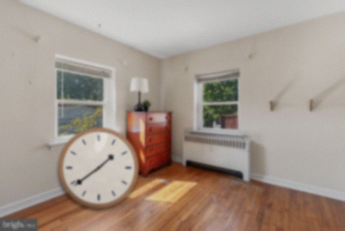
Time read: **1:39**
